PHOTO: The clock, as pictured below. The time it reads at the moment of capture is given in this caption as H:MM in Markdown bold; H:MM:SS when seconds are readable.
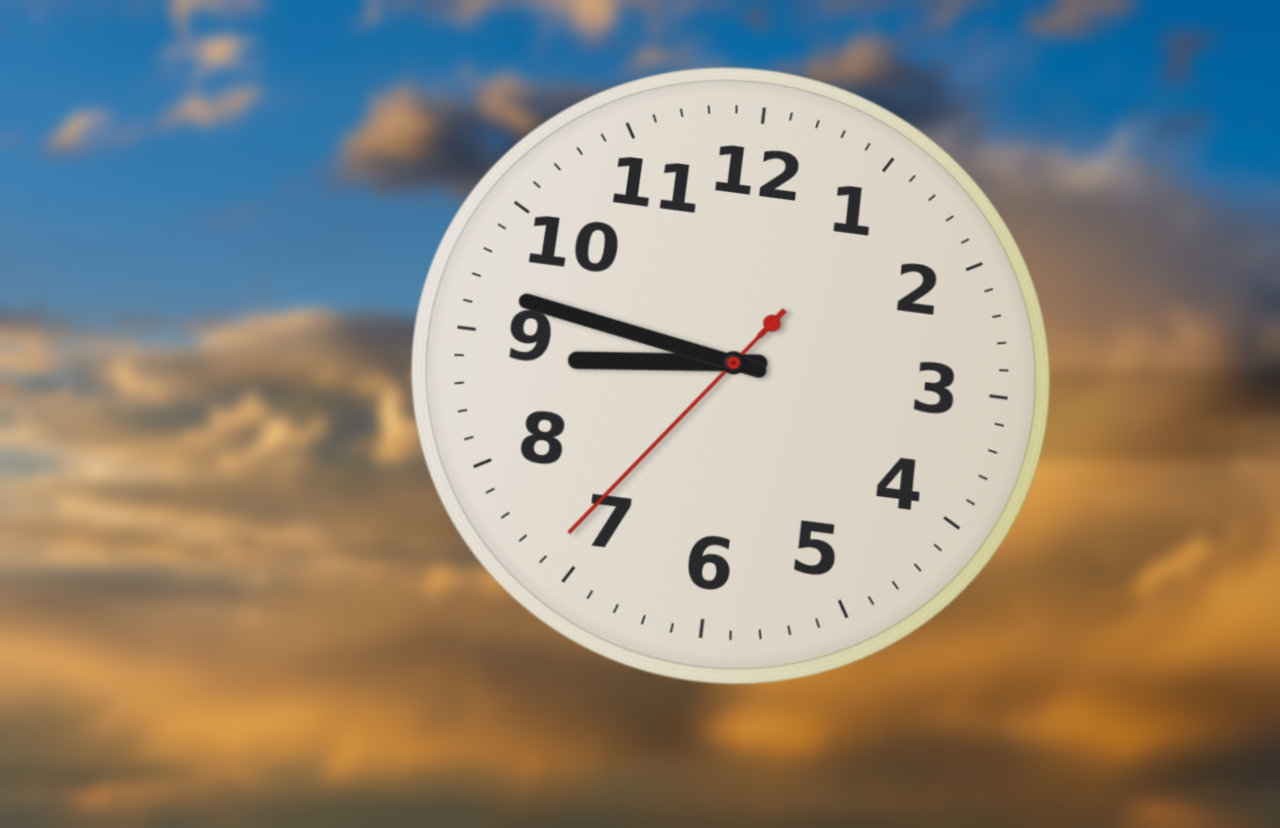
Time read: **8:46:36**
